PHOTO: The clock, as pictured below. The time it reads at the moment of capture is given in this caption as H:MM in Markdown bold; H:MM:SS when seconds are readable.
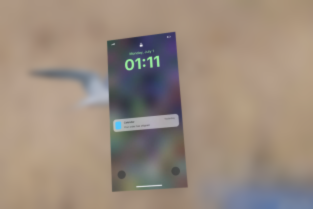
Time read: **1:11**
